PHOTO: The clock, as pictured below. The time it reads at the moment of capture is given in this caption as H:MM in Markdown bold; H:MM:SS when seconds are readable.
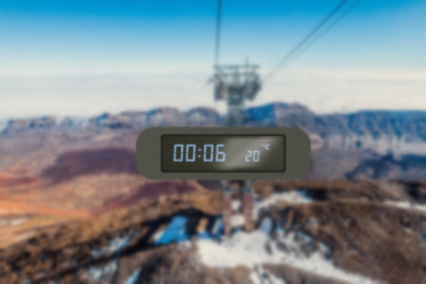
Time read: **0:06**
